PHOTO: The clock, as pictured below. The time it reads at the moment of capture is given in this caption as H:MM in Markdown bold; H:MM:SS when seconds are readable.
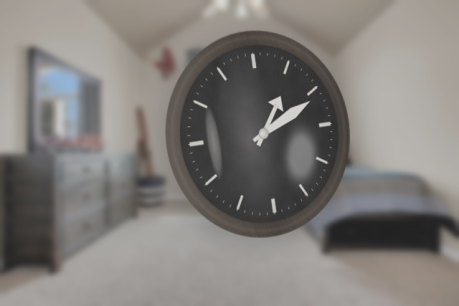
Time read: **1:11**
